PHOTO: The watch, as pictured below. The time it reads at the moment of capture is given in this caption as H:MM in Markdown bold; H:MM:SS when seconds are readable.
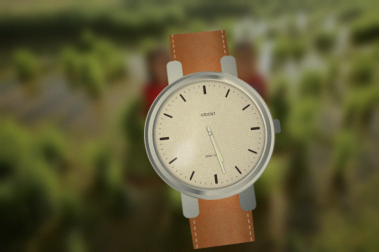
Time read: **5:28**
